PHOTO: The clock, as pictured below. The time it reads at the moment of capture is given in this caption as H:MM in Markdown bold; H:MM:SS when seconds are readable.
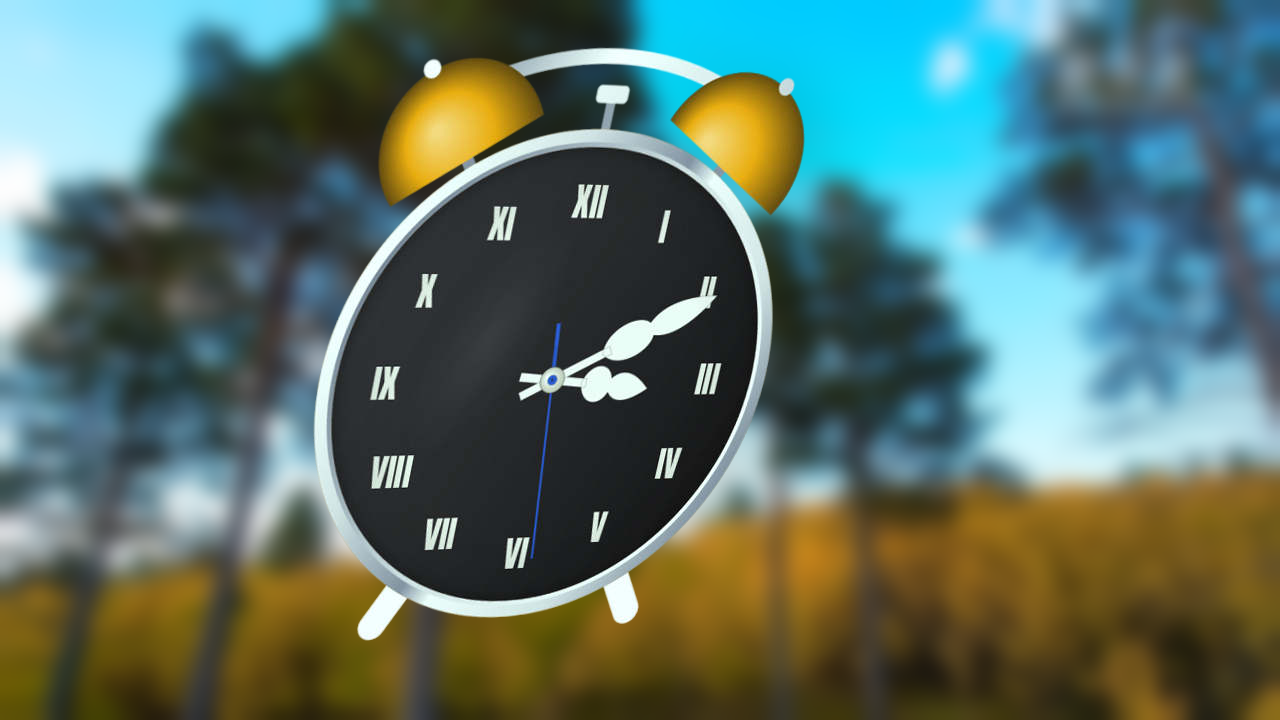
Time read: **3:10:29**
